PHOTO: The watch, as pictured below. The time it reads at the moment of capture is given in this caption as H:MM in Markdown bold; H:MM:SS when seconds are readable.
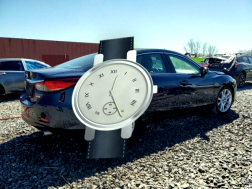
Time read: **12:26**
